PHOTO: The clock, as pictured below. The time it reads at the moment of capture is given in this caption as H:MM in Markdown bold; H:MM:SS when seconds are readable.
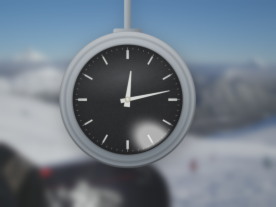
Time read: **12:13**
